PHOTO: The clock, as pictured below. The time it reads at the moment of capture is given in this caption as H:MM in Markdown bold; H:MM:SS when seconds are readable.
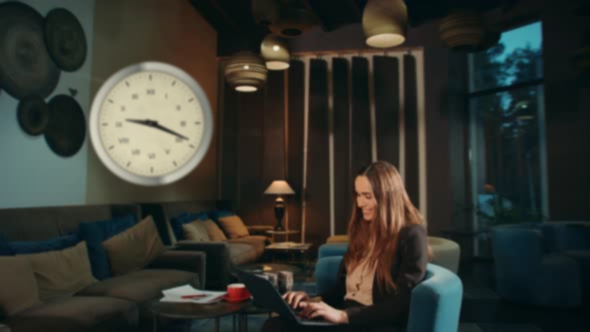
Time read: **9:19**
